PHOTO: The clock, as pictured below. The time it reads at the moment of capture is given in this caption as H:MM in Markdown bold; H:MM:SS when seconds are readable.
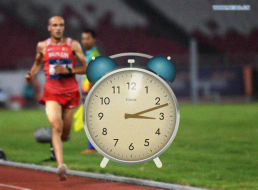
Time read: **3:12**
